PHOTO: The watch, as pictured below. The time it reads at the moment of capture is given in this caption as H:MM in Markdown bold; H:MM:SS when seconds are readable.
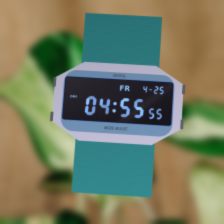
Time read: **4:55:55**
